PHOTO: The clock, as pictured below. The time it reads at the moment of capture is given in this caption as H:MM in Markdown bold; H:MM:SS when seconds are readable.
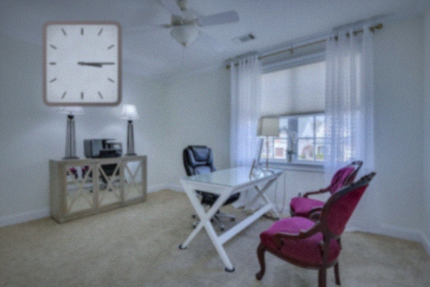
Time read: **3:15**
